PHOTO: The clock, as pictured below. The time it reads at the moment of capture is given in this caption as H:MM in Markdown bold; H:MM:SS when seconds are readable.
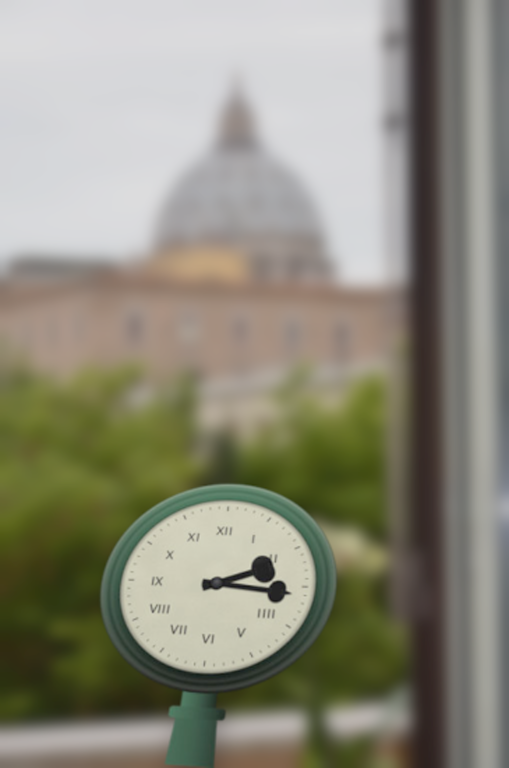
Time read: **2:16**
